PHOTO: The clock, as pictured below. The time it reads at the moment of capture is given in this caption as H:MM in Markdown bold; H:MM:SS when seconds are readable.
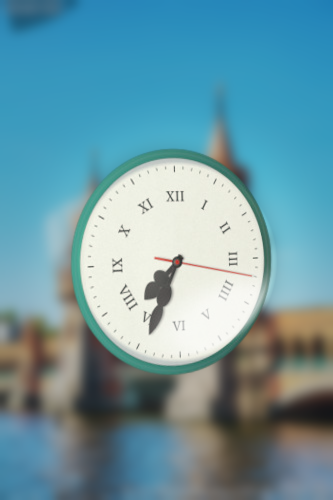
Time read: **7:34:17**
